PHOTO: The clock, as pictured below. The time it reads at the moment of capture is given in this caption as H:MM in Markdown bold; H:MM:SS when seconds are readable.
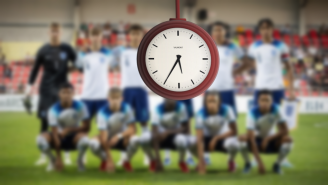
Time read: **5:35**
